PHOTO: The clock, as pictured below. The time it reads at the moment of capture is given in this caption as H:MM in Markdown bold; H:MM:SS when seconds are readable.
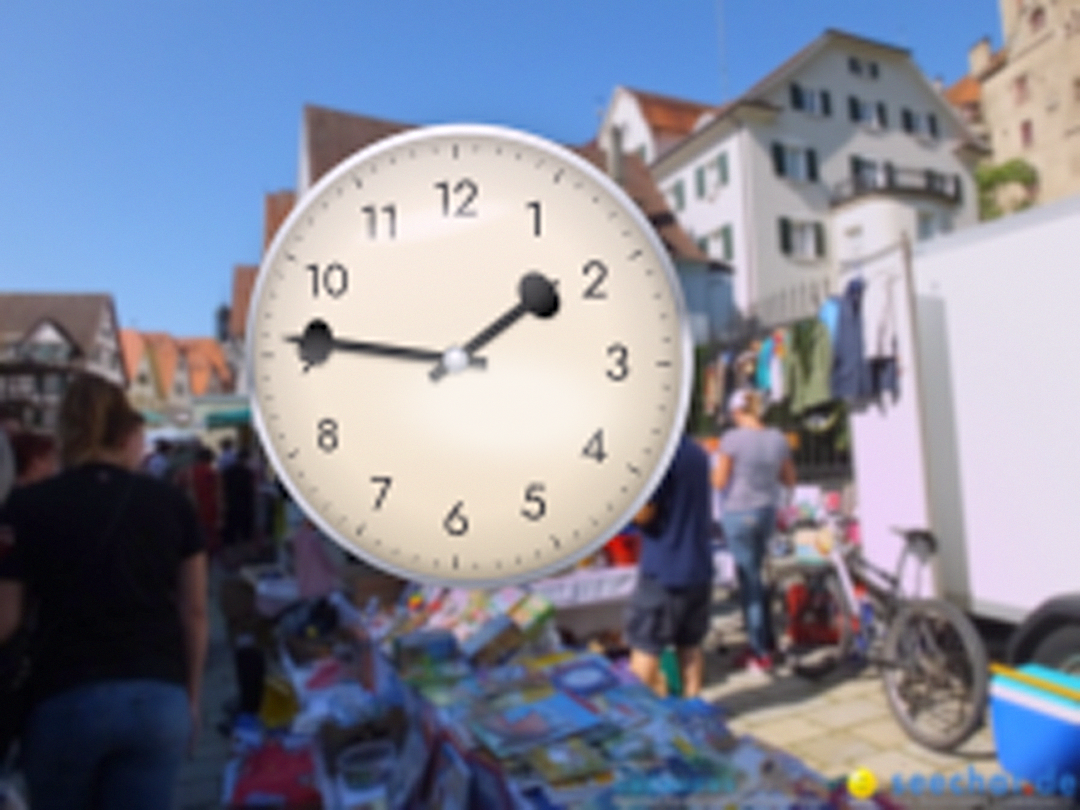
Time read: **1:46**
